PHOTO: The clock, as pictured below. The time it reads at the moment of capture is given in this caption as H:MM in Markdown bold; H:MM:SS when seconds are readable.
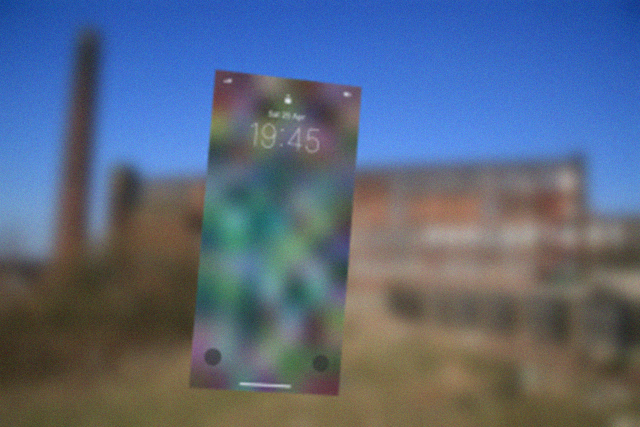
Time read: **19:45**
